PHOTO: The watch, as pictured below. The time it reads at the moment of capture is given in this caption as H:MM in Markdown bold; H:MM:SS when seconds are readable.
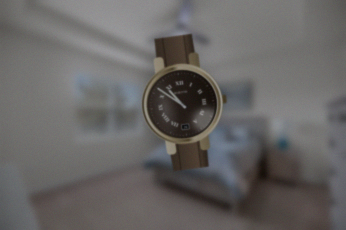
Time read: **10:52**
